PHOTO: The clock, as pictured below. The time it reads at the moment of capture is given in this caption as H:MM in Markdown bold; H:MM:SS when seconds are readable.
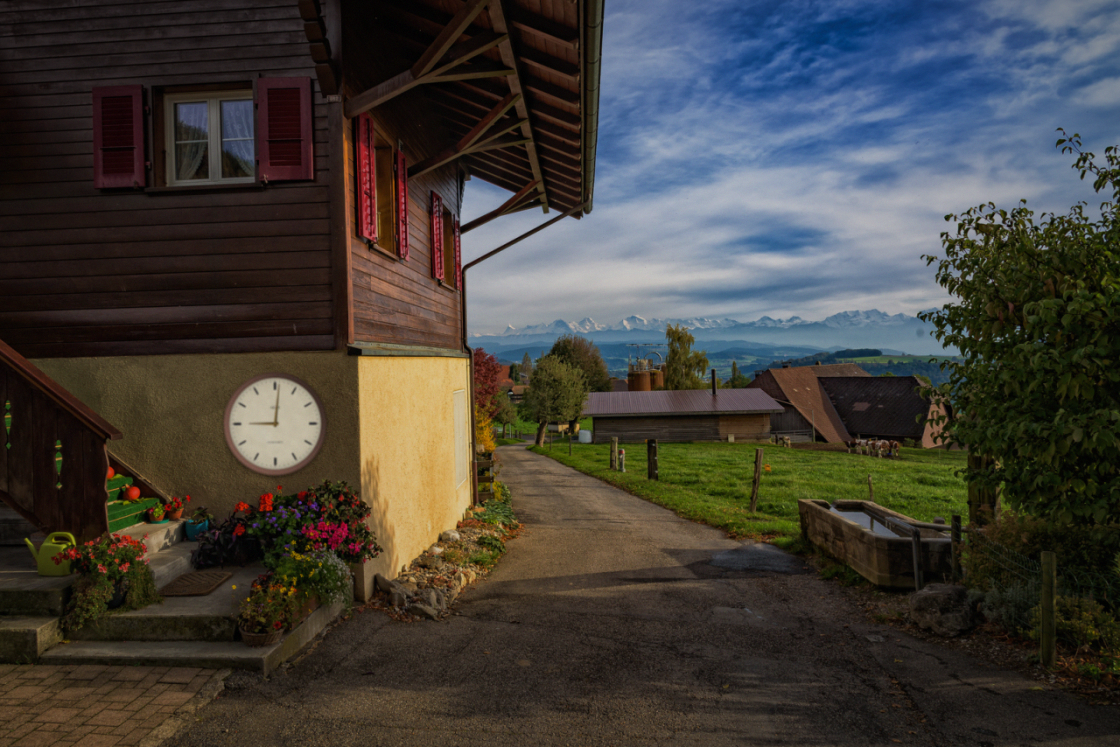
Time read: **9:01**
